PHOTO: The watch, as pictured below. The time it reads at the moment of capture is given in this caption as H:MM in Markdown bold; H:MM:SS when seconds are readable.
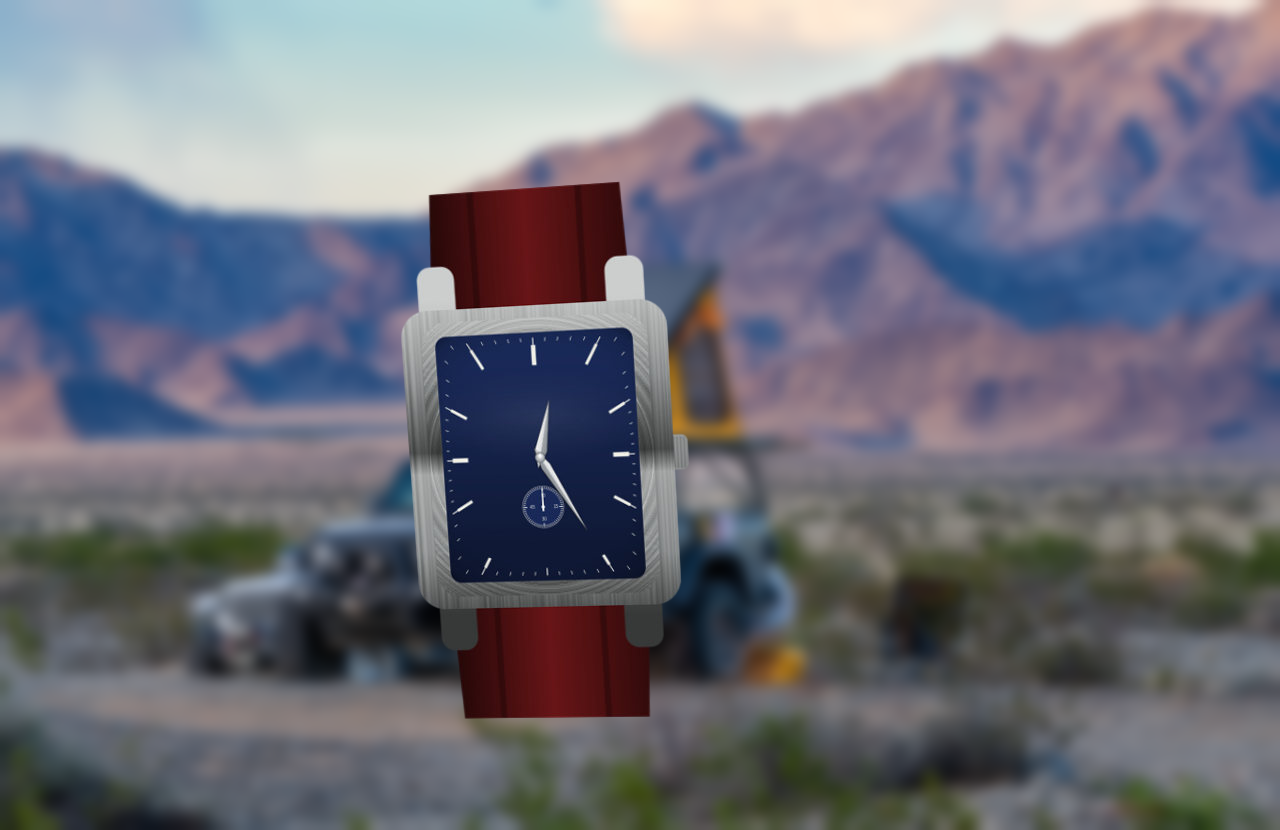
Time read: **12:25**
